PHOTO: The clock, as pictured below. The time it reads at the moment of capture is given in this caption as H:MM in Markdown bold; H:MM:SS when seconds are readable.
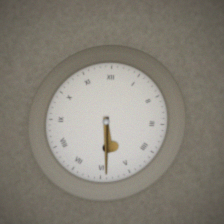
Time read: **5:29**
